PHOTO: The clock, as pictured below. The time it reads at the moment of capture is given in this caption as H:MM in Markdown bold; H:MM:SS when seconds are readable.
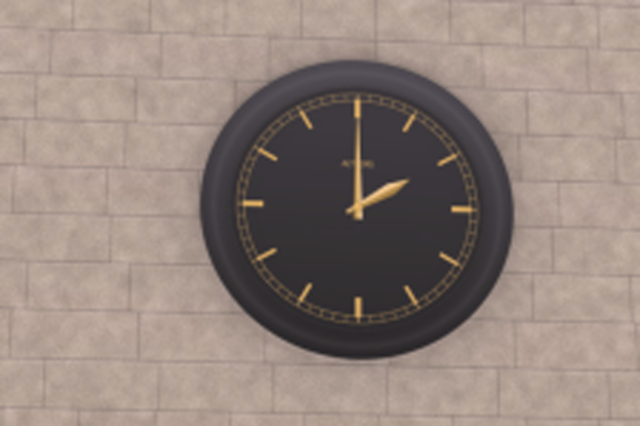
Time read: **2:00**
